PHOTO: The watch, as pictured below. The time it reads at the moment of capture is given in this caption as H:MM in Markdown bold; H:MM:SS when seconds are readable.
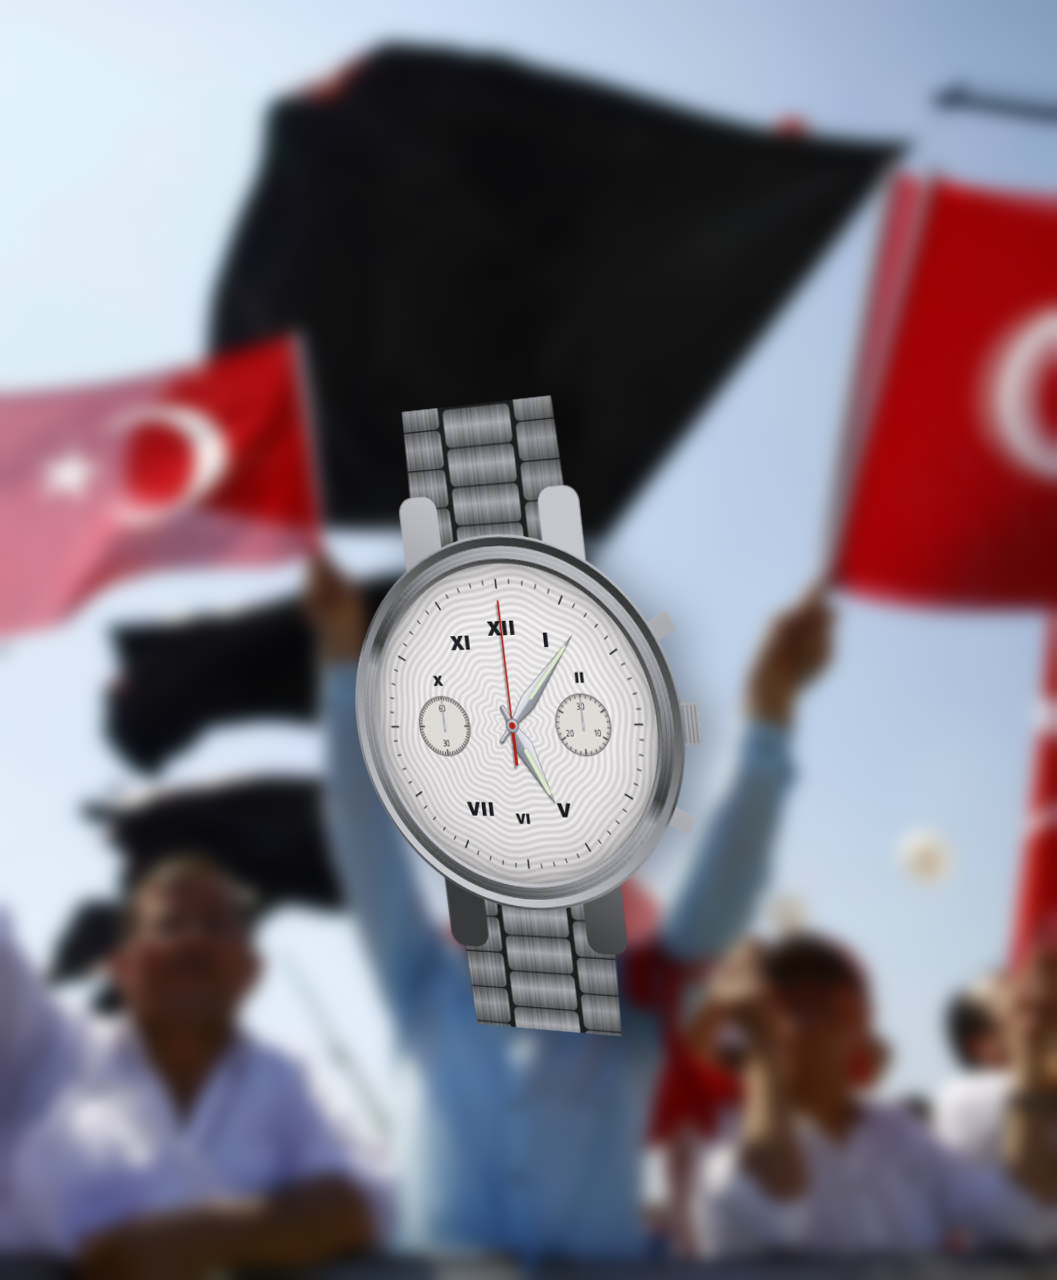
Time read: **5:07**
